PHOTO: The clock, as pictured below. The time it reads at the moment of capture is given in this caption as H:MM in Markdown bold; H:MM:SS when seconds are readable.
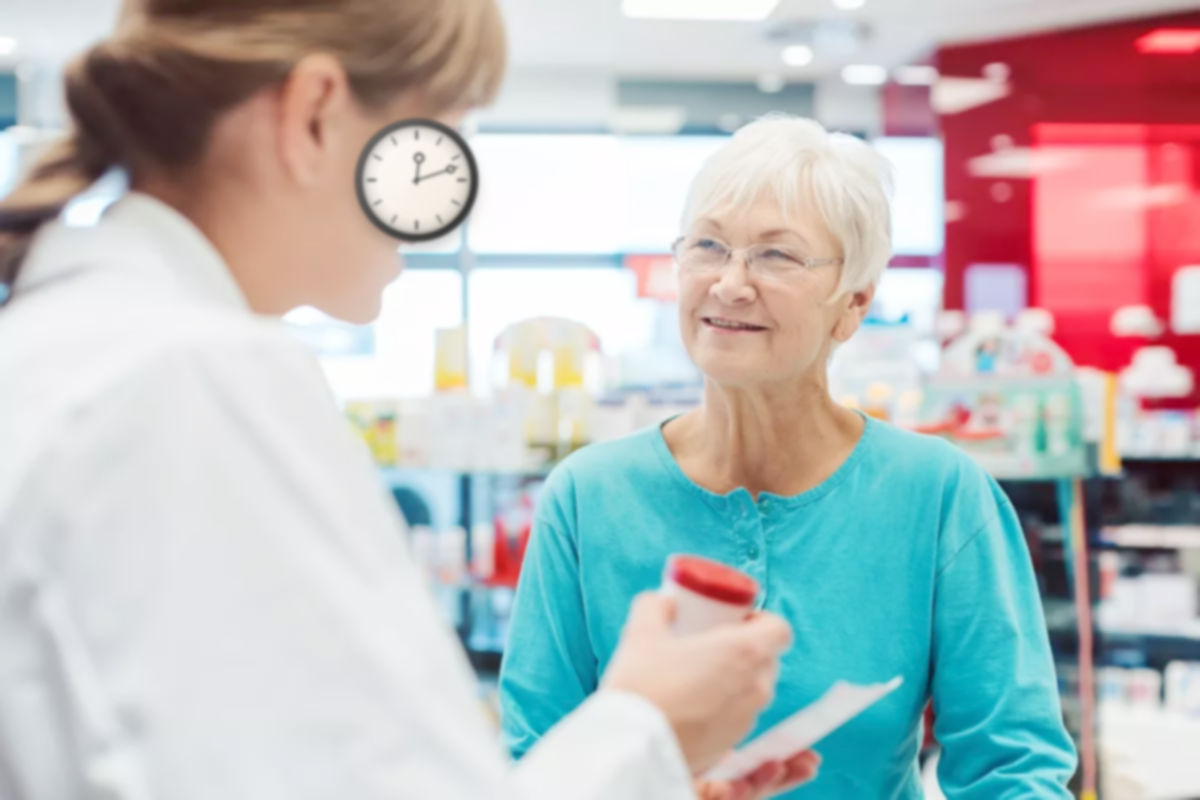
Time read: **12:12**
